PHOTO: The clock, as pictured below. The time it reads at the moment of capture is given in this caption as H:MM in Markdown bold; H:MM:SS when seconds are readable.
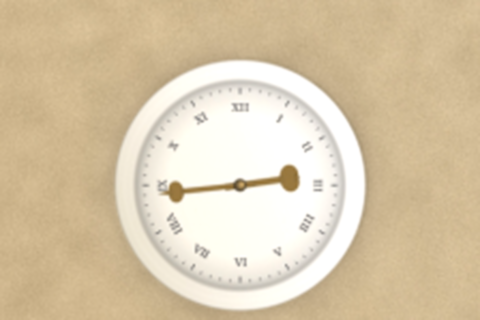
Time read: **2:44**
